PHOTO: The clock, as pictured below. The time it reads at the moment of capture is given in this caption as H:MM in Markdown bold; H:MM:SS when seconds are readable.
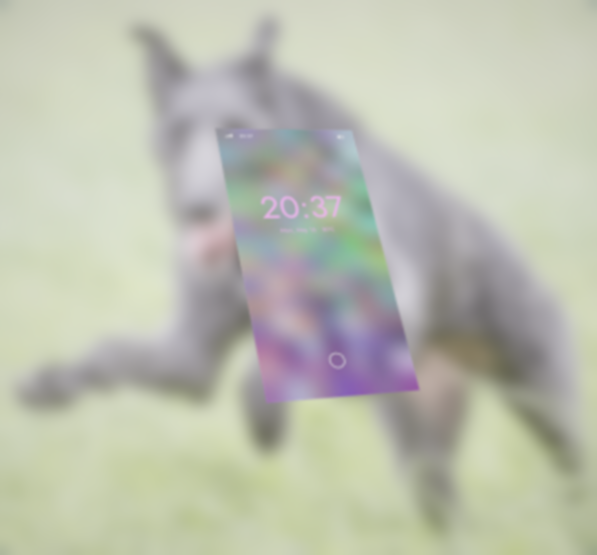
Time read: **20:37**
